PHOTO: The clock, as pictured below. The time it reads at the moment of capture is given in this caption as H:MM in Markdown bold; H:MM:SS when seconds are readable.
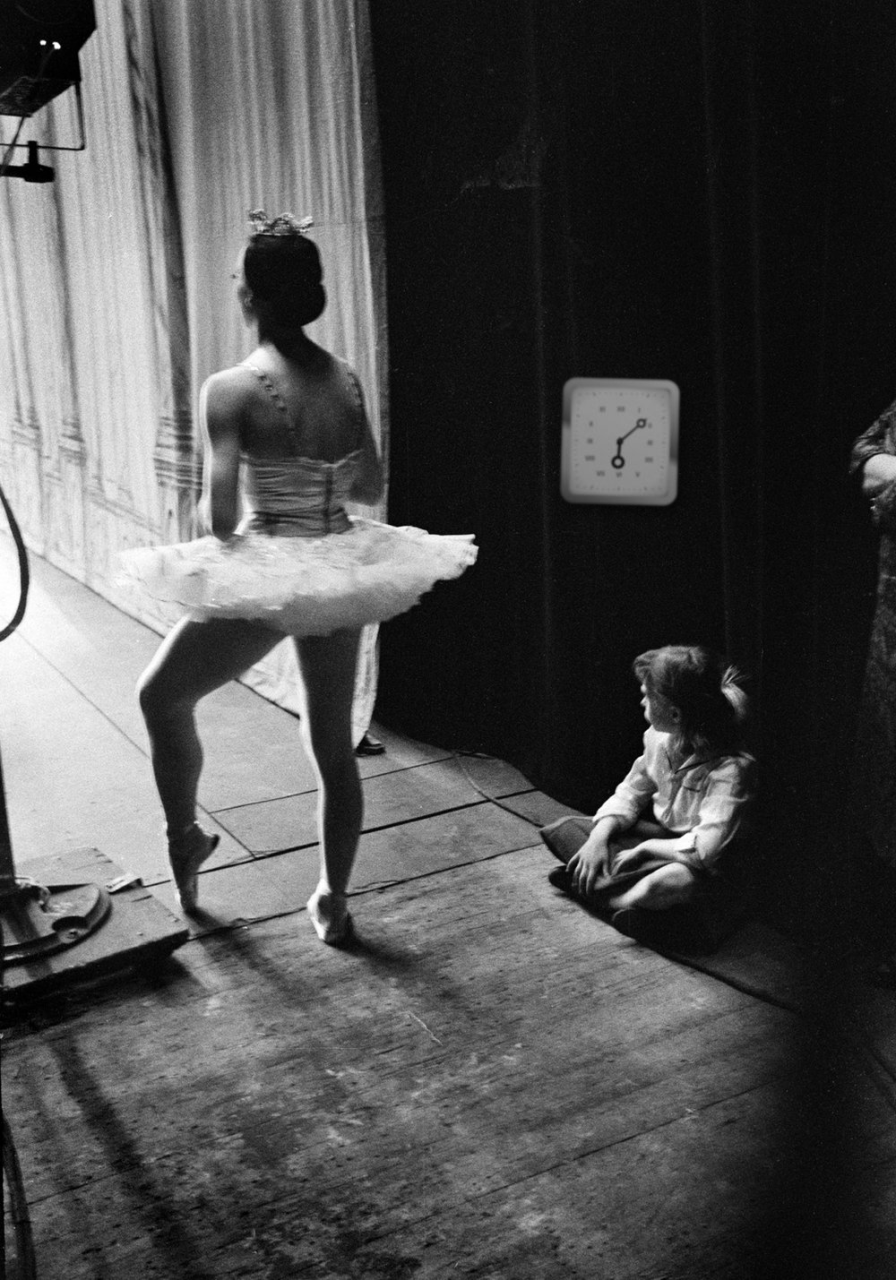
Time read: **6:08**
